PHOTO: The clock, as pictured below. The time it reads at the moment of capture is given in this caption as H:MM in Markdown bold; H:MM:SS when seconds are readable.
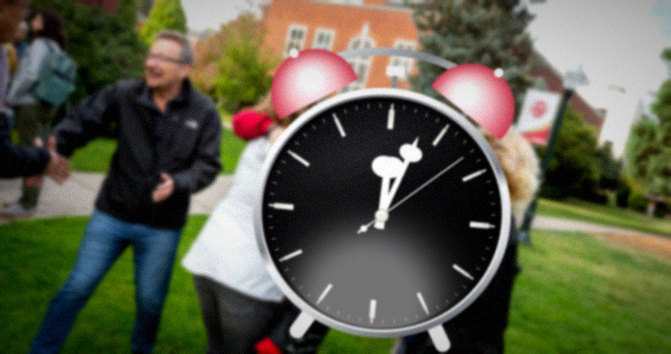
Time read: **12:03:08**
